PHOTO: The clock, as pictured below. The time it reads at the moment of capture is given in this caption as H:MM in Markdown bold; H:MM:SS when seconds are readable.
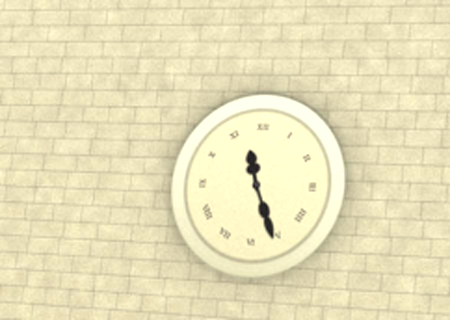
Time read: **11:26**
